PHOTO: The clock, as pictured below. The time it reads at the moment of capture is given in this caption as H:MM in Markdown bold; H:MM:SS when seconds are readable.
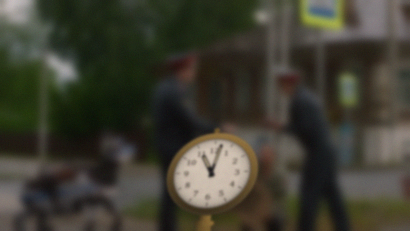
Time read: **11:02**
